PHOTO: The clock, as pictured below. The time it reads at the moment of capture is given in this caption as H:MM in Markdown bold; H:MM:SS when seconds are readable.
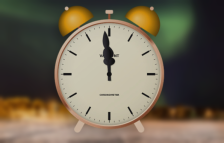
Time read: **11:59**
